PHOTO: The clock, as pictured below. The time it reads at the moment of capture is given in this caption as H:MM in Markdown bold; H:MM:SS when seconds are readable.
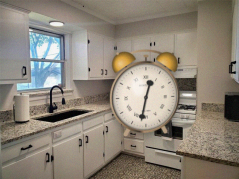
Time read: **12:32**
